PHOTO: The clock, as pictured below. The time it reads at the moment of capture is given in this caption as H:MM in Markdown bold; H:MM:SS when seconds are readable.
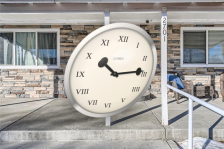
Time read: **10:14**
